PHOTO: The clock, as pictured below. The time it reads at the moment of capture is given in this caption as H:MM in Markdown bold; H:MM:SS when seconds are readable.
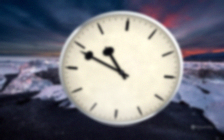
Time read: **10:49**
